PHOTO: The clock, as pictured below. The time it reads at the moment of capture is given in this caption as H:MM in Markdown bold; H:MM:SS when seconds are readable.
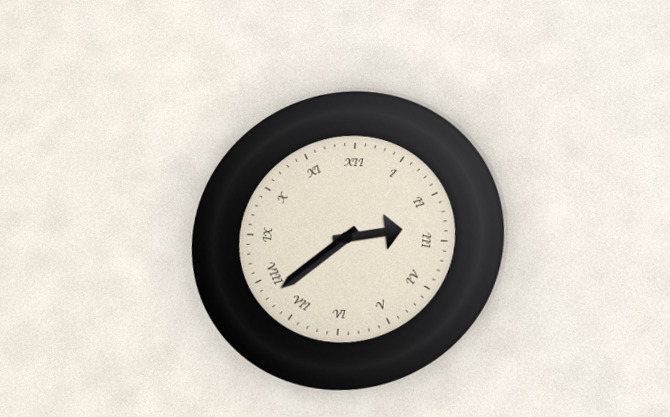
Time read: **2:38**
